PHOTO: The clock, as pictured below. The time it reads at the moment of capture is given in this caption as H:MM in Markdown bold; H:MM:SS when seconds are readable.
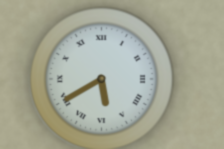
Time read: **5:40**
